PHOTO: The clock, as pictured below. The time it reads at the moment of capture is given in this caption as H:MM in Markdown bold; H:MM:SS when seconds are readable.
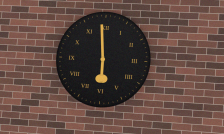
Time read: **5:59**
